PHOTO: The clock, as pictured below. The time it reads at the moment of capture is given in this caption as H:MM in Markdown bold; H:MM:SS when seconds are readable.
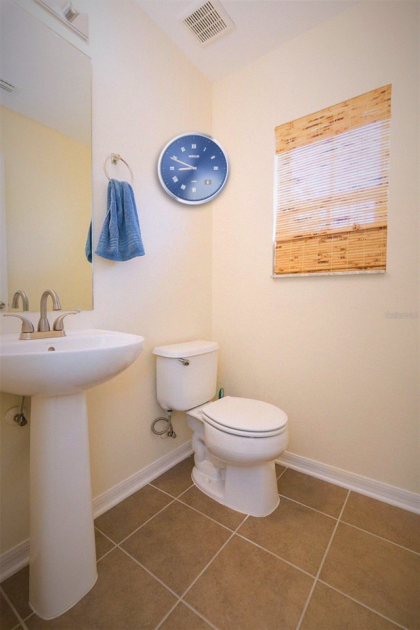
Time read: **8:49**
